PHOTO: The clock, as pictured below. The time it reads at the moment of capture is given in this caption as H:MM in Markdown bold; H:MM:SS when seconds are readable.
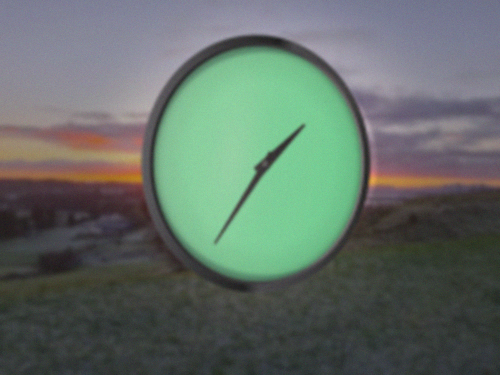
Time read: **1:36**
